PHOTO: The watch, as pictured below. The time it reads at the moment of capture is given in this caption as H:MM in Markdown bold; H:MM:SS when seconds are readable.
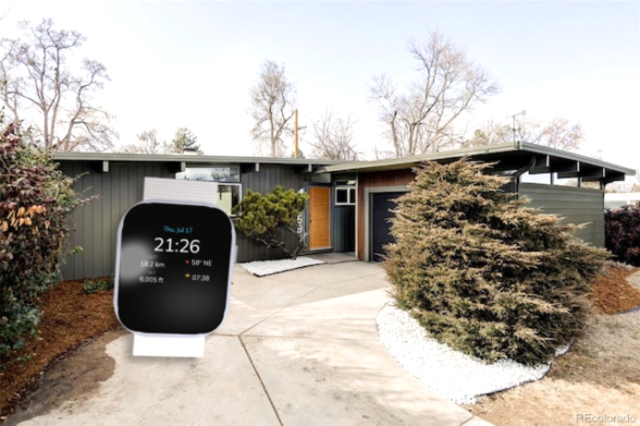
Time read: **21:26**
